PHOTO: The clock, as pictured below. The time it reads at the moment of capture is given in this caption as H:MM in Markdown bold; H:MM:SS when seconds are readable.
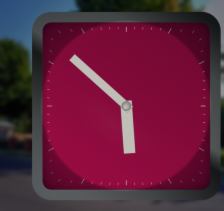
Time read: **5:52**
